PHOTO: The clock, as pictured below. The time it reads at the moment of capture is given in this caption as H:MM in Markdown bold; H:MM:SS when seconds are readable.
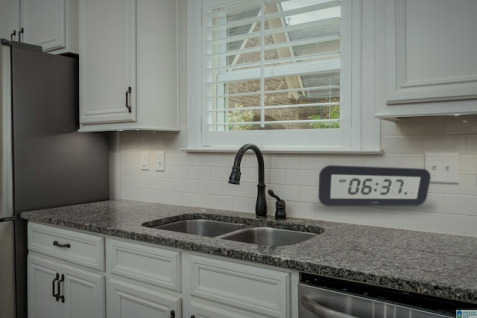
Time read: **6:37**
